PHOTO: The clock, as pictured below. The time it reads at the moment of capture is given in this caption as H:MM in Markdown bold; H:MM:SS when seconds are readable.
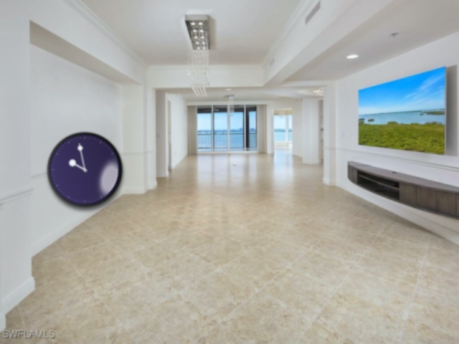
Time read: **9:58**
